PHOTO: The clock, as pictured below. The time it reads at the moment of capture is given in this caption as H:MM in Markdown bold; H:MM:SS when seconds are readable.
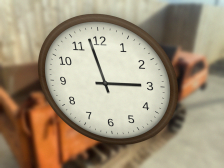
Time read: **2:58**
